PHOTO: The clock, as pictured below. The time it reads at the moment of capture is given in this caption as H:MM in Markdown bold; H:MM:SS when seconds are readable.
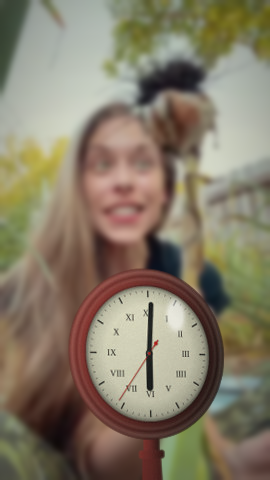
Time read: **6:00:36**
